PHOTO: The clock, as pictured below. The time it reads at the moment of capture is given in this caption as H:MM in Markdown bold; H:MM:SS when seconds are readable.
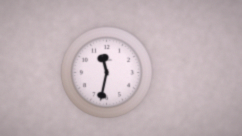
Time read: **11:32**
